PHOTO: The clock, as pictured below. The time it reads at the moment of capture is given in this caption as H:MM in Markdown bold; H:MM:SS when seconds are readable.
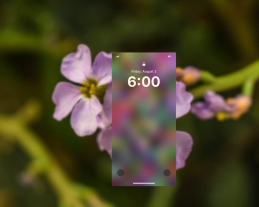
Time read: **6:00**
